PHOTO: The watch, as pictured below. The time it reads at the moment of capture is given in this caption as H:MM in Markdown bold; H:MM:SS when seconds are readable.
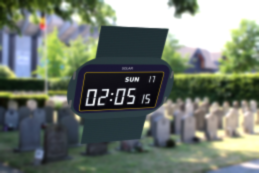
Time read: **2:05:15**
